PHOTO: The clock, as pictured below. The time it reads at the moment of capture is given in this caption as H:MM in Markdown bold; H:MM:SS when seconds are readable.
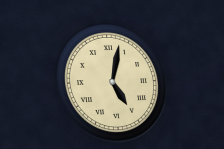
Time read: **5:03**
